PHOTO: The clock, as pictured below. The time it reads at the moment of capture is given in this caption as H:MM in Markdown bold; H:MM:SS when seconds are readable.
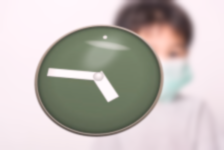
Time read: **4:45**
